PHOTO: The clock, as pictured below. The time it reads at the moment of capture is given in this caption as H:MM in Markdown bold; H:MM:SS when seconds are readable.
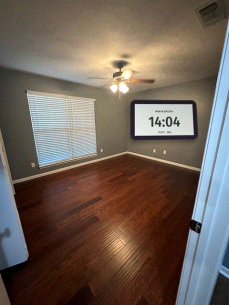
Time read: **14:04**
